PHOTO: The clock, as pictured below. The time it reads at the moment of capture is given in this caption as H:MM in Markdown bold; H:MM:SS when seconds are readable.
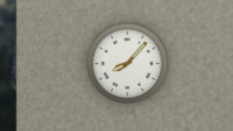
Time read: **8:07**
